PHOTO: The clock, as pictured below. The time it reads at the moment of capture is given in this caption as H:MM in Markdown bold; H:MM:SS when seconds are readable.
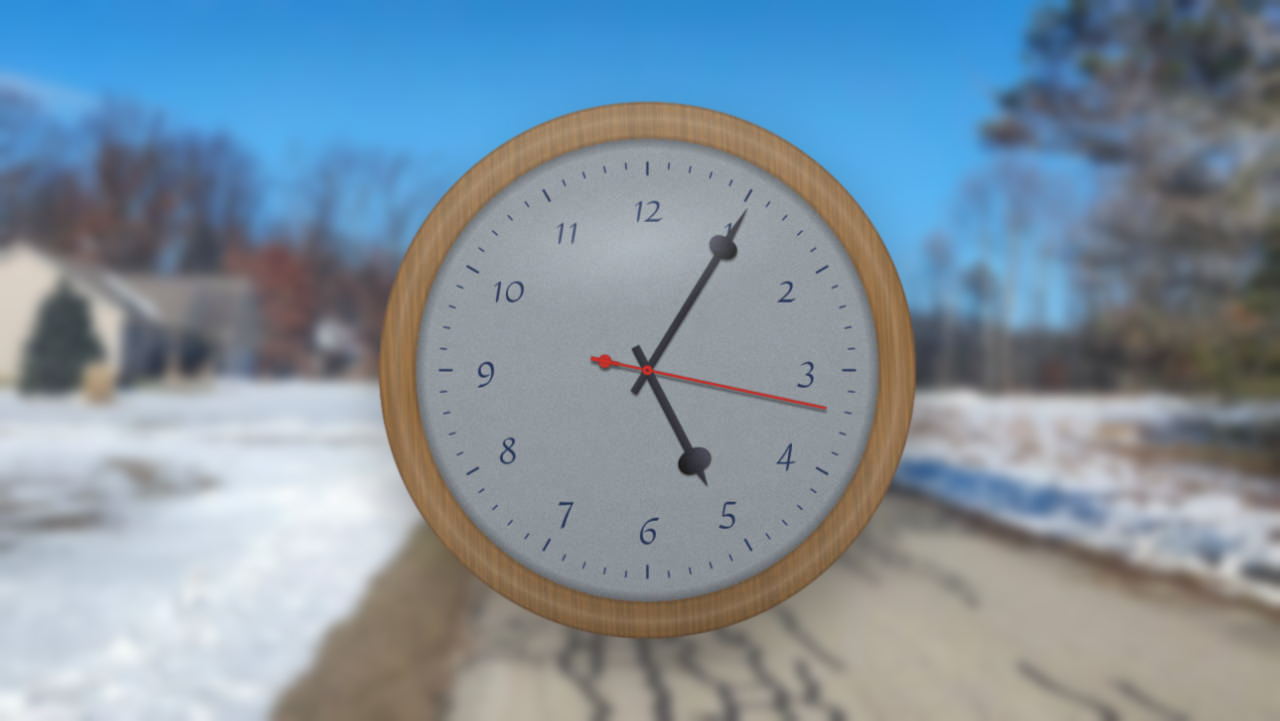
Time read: **5:05:17**
